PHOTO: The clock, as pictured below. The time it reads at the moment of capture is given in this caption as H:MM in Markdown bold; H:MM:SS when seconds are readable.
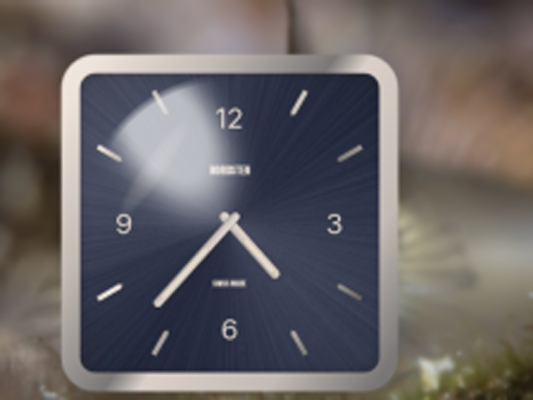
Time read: **4:37**
